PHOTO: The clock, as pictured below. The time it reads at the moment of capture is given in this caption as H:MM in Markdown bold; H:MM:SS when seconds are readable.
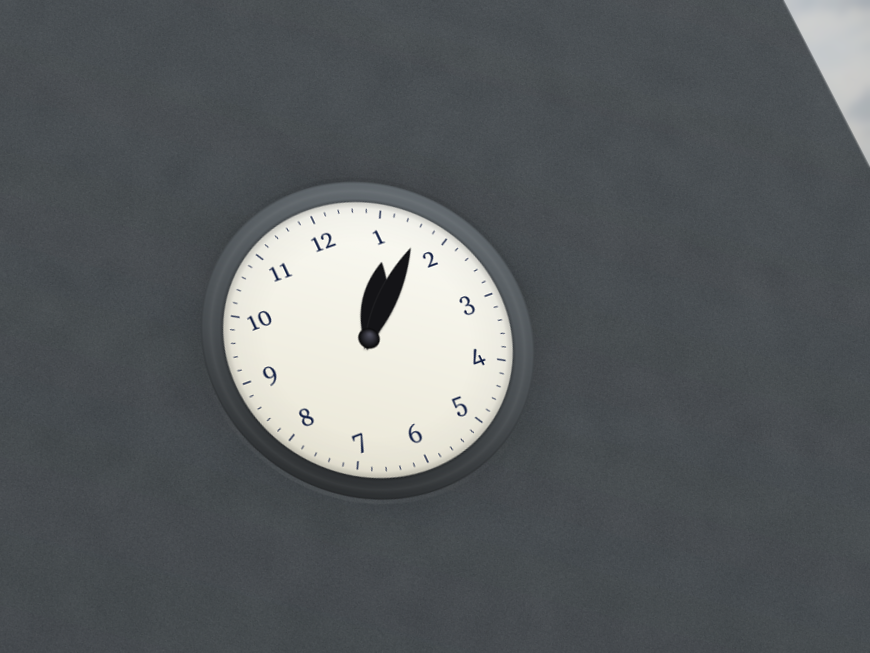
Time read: **1:08**
